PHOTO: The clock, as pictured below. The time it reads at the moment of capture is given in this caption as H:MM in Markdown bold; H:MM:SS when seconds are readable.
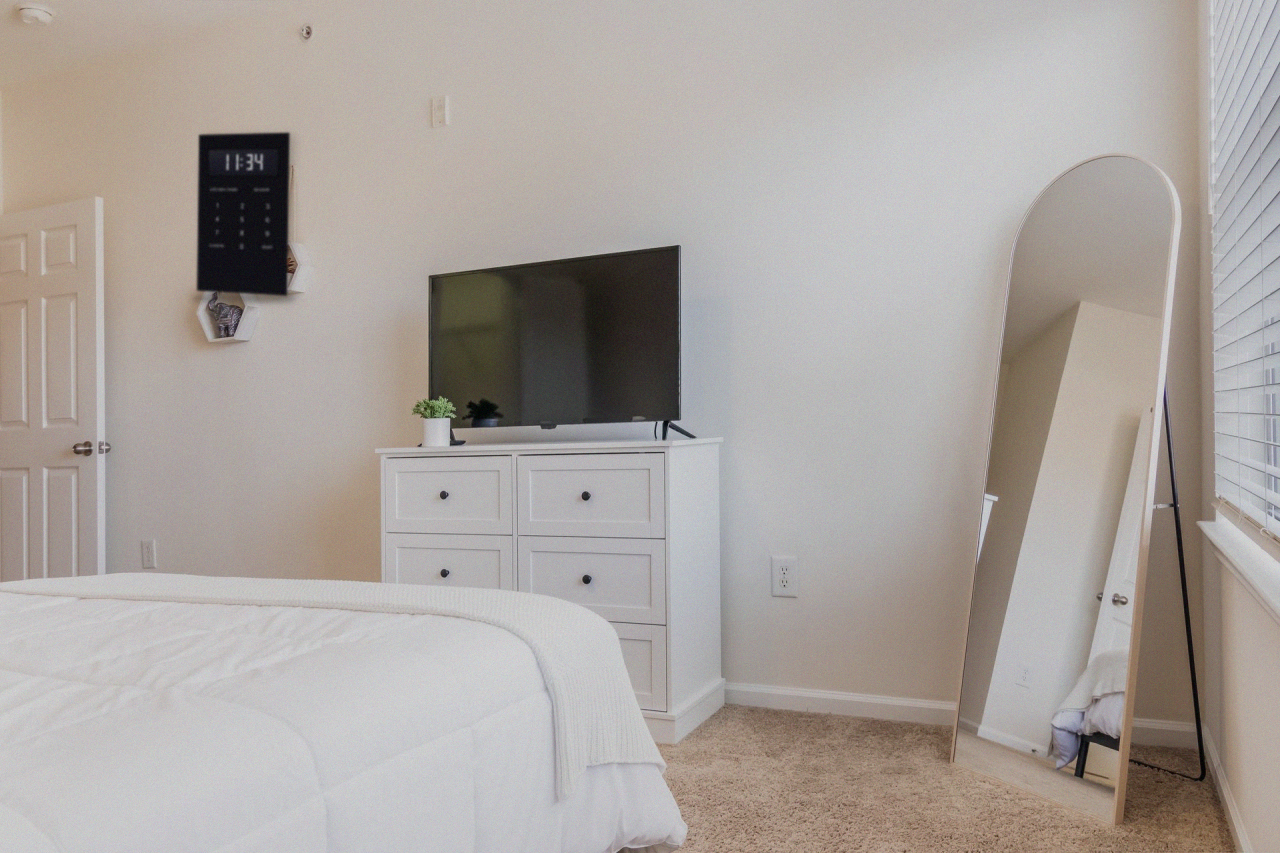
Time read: **11:34**
